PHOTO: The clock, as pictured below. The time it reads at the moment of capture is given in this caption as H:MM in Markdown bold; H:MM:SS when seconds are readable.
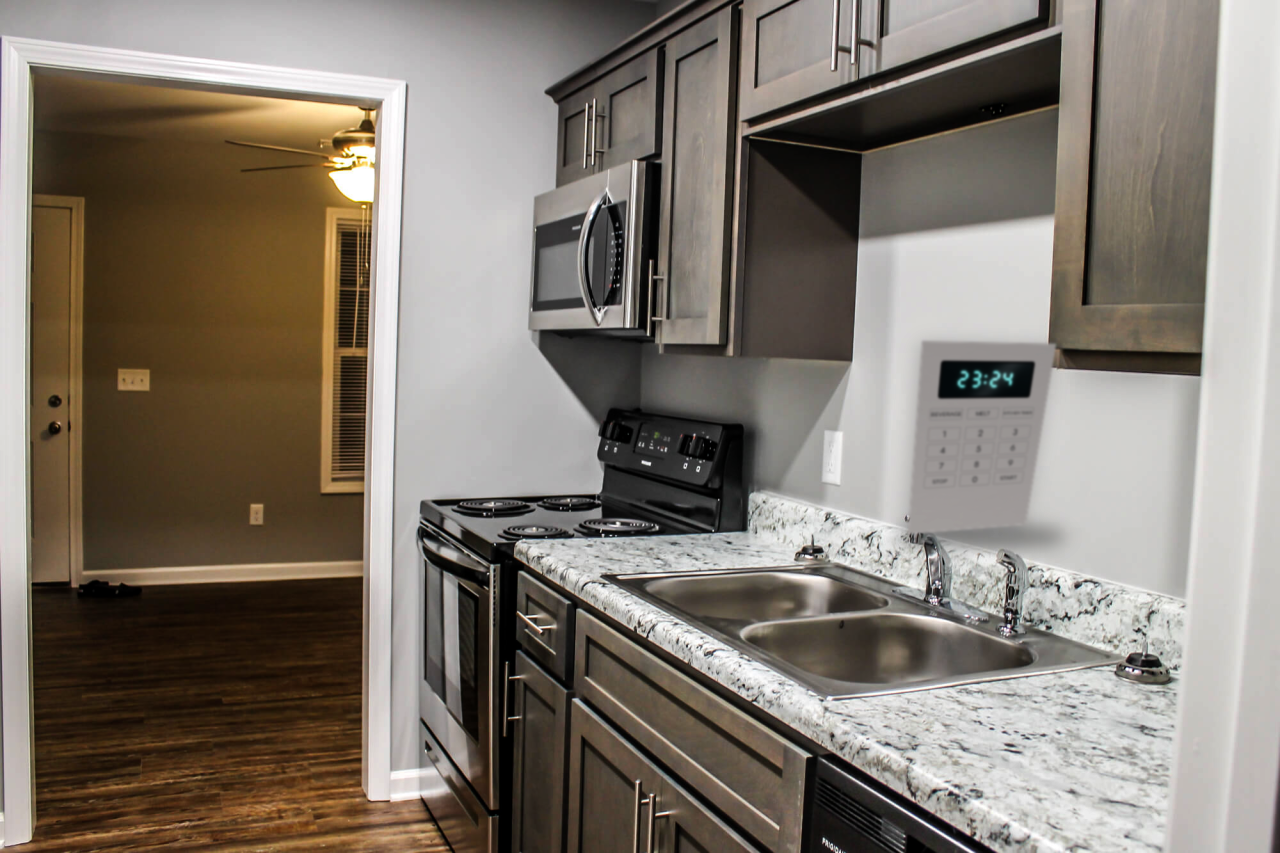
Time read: **23:24**
